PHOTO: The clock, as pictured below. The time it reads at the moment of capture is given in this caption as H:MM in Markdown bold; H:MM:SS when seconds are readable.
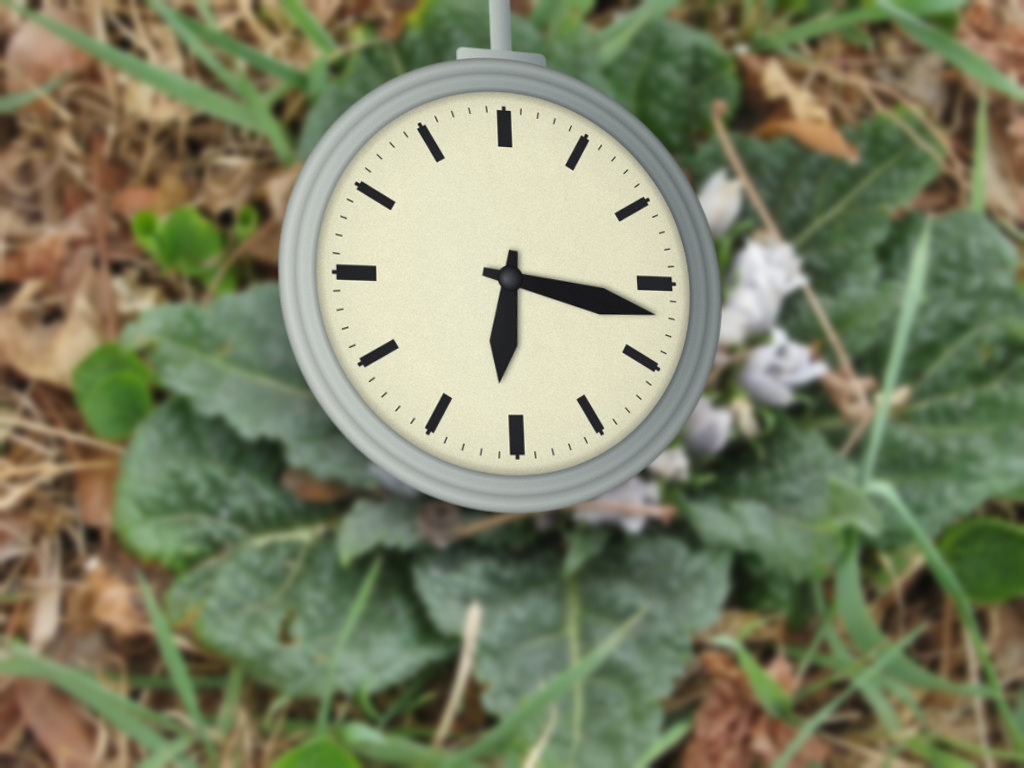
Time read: **6:17**
